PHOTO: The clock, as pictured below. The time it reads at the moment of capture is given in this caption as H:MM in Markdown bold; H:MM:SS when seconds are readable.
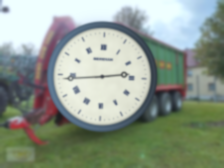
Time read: **2:44**
